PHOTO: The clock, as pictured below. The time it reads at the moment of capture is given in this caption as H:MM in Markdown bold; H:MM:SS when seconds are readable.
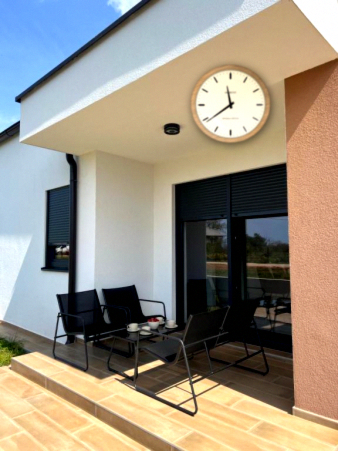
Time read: **11:39**
